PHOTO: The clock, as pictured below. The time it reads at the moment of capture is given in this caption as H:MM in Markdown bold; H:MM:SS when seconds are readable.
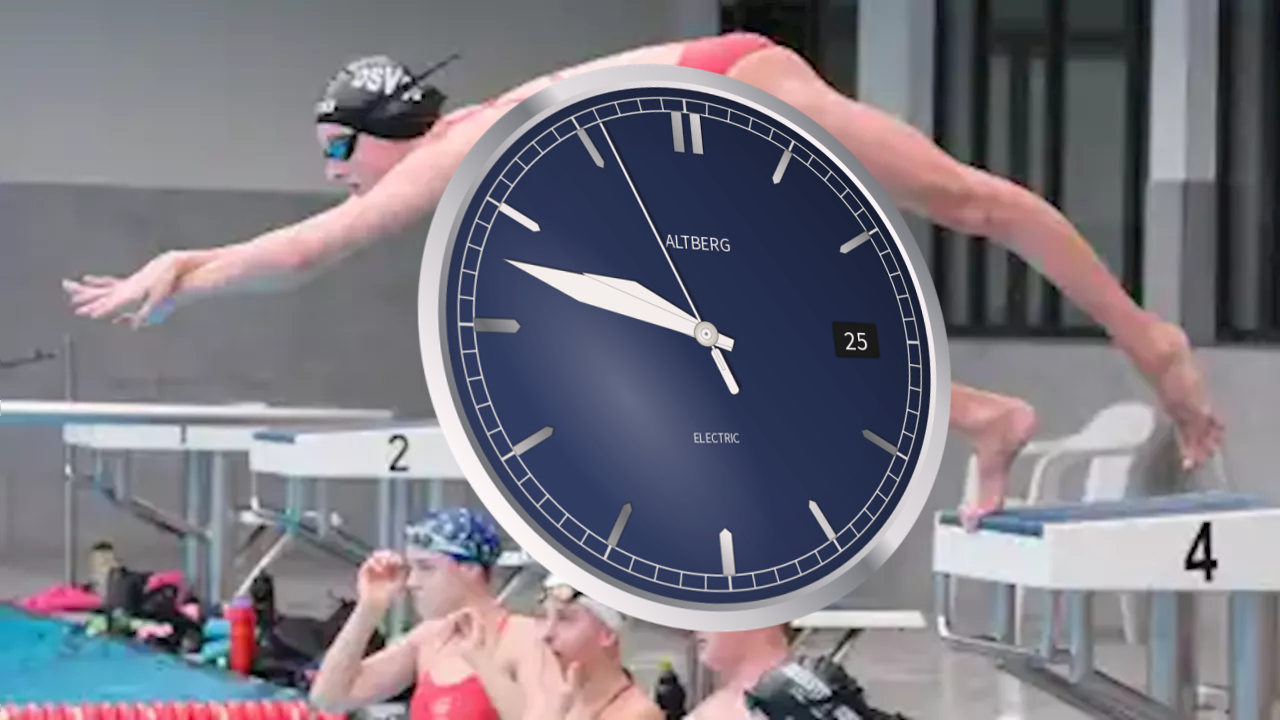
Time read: **9:47:56**
